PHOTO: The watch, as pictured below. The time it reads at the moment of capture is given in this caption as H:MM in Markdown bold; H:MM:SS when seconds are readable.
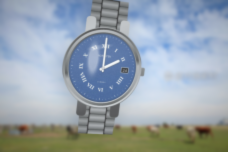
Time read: **2:00**
